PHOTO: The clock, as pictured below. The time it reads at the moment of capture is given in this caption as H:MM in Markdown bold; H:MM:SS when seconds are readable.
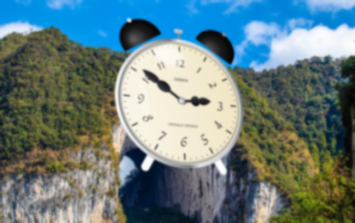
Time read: **2:51**
